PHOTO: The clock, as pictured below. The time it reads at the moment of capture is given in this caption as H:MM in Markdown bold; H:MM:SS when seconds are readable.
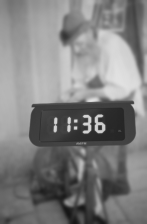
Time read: **11:36**
